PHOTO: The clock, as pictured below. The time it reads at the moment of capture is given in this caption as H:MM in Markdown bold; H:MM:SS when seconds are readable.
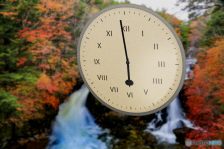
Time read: **5:59**
